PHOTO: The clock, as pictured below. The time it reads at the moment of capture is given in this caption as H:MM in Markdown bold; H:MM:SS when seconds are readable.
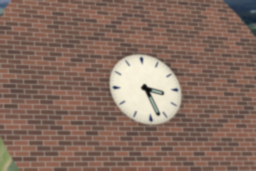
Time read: **3:27**
